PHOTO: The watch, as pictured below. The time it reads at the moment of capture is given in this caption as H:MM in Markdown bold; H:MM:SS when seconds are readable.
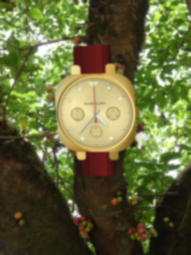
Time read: **4:37**
